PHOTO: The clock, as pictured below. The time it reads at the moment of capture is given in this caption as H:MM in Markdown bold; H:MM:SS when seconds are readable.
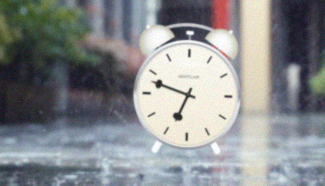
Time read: **6:48**
